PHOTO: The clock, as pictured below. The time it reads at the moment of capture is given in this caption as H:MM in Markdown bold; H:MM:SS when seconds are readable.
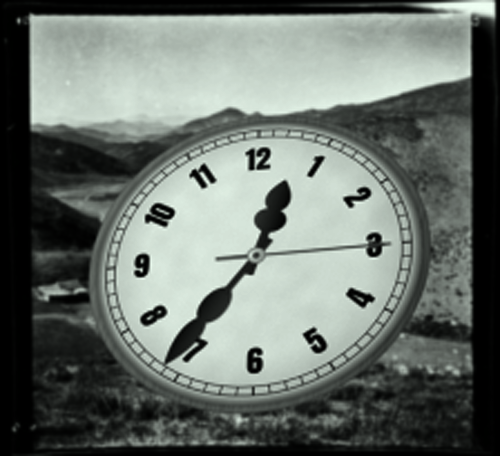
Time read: **12:36:15**
